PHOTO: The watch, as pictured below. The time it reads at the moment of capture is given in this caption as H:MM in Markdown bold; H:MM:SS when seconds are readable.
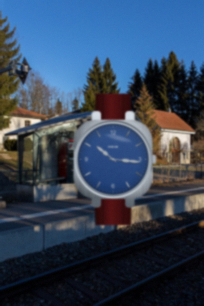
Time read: **10:16**
